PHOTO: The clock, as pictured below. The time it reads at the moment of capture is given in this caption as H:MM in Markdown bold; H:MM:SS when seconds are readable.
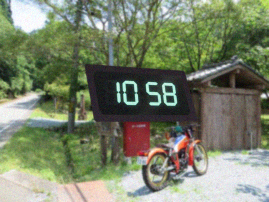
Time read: **10:58**
